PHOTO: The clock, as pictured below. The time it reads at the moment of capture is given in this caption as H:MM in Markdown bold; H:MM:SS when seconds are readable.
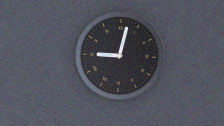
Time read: **9:02**
